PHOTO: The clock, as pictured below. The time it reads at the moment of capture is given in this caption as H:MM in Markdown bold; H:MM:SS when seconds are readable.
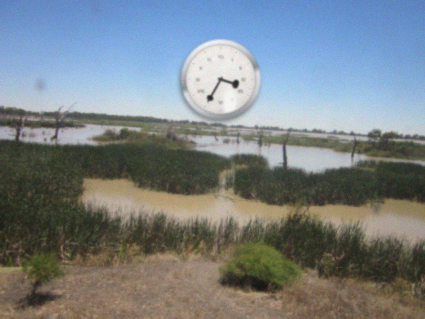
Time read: **3:35**
